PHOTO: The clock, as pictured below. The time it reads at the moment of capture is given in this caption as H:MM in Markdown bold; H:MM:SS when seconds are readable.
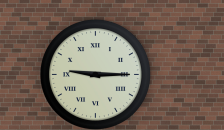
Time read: **9:15**
